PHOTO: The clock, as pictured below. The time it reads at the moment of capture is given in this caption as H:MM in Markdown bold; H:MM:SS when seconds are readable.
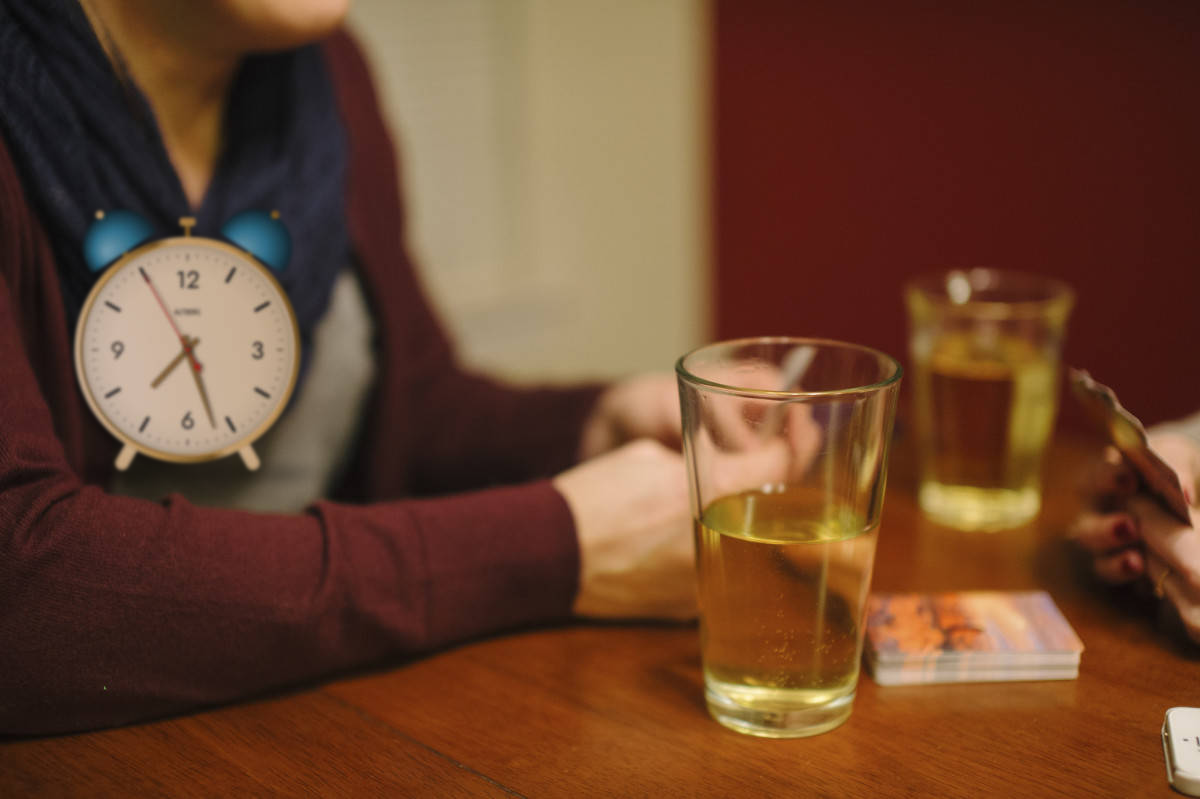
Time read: **7:26:55**
